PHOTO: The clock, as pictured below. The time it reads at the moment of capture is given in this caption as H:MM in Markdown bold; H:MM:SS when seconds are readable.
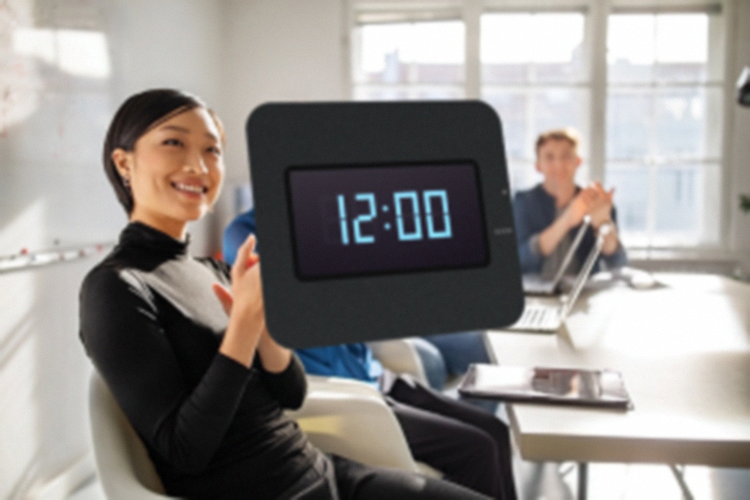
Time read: **12:00**
